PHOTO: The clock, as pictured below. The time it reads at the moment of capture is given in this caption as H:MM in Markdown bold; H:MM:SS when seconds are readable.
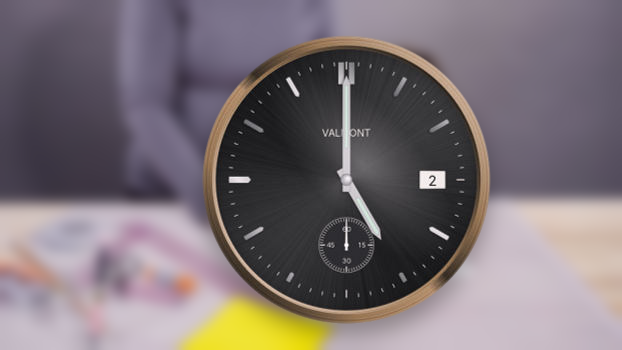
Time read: **5:00**
